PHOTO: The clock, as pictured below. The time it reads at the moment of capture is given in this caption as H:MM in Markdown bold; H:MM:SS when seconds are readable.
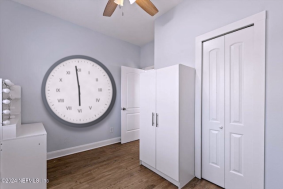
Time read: **5:59**
